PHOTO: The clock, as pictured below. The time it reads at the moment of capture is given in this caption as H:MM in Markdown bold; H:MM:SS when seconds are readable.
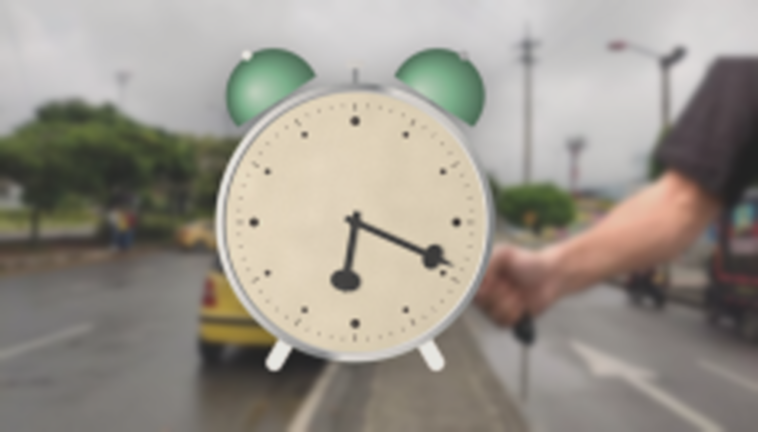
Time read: **6:19**
